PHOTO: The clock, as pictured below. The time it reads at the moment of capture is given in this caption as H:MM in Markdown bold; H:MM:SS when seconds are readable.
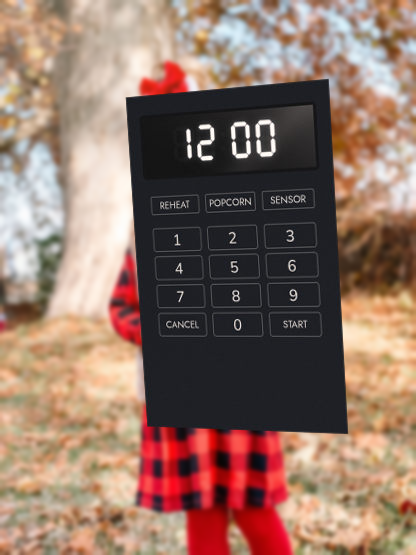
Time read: **12:00**
